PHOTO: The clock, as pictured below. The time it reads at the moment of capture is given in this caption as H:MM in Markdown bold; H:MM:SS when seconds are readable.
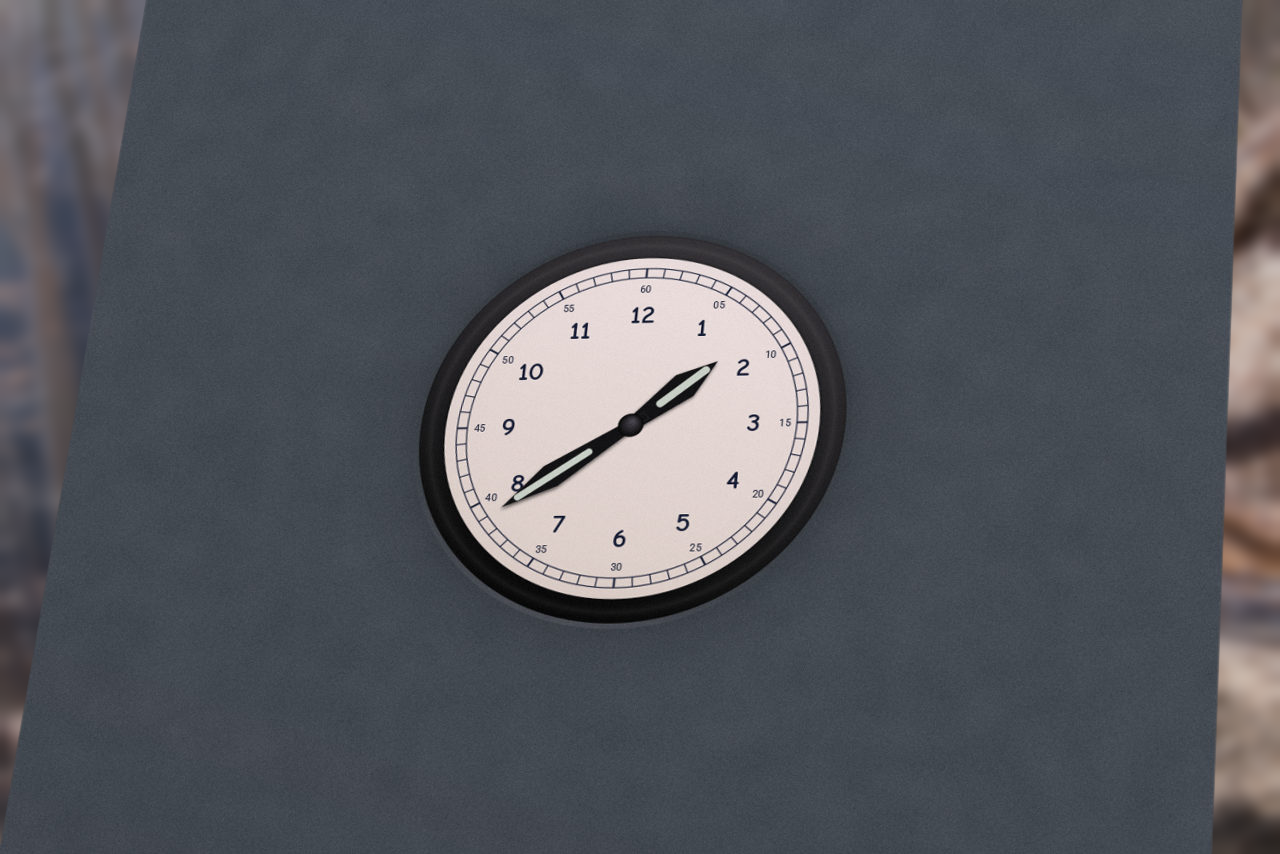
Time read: **1:39**
